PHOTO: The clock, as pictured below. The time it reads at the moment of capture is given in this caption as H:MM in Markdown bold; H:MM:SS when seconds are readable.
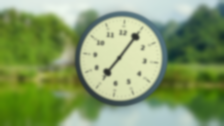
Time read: **7:05**
